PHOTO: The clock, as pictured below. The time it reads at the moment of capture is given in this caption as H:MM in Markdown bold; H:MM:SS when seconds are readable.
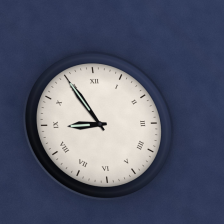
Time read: **8:55**
